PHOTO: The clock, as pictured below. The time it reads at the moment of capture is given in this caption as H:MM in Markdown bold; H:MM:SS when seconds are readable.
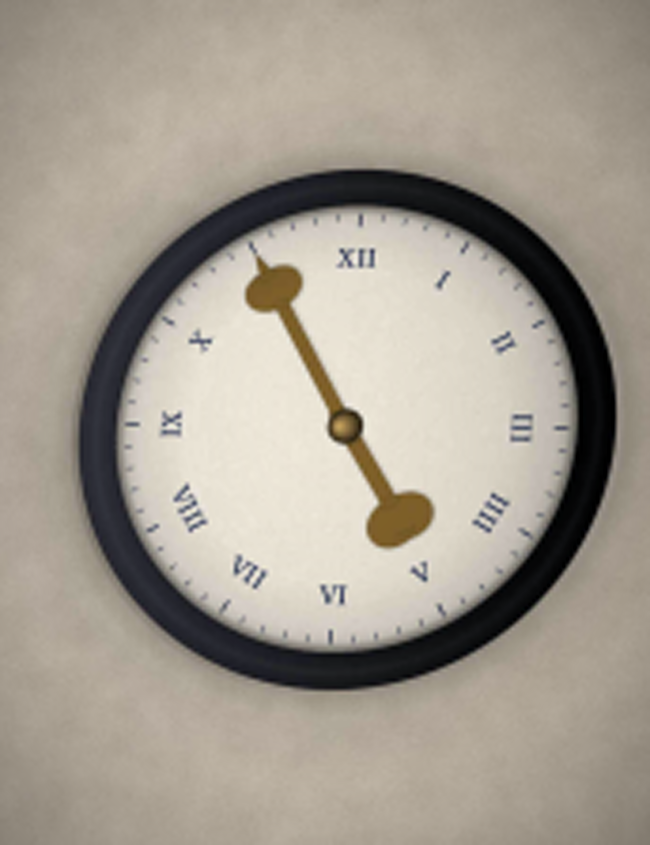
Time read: **4:55**
